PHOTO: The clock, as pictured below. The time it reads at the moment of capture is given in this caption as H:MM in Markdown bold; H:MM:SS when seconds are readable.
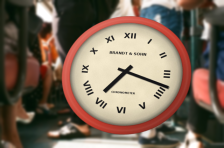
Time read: **7:18**
